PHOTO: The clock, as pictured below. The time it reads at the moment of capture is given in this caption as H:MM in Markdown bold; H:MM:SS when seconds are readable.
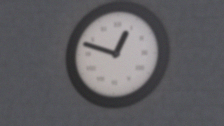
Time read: **12:48**
